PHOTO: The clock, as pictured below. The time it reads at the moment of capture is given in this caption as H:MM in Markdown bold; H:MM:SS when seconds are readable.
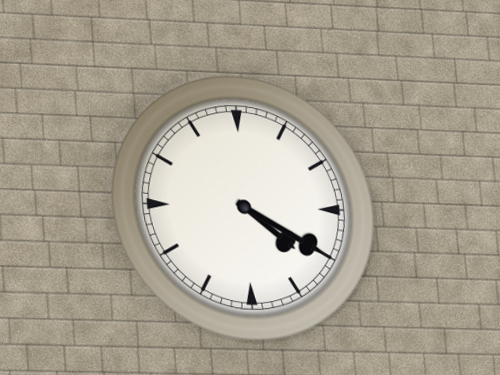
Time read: **4:20**
